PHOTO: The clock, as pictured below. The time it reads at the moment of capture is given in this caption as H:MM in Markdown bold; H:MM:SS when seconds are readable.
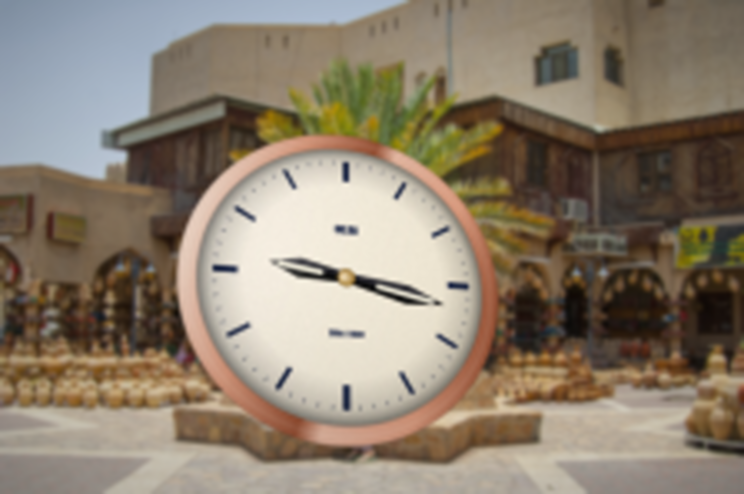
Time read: **9:17**
